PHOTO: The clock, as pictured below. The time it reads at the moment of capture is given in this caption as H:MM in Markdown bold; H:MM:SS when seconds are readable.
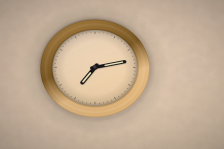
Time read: **7:13**
